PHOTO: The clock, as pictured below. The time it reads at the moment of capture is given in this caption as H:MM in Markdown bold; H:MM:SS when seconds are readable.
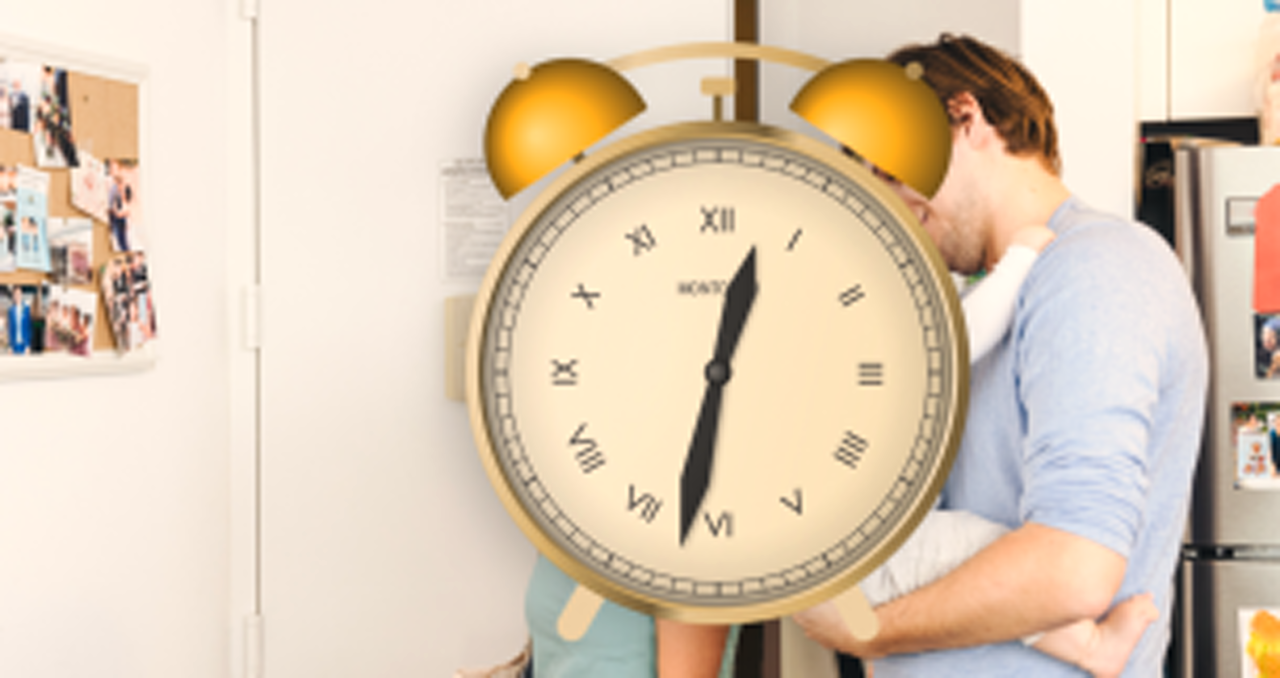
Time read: **12:32**
